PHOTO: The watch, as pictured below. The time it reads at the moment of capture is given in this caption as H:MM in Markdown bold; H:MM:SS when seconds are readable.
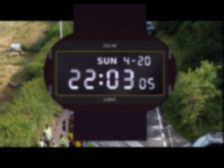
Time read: **22:03:05**
